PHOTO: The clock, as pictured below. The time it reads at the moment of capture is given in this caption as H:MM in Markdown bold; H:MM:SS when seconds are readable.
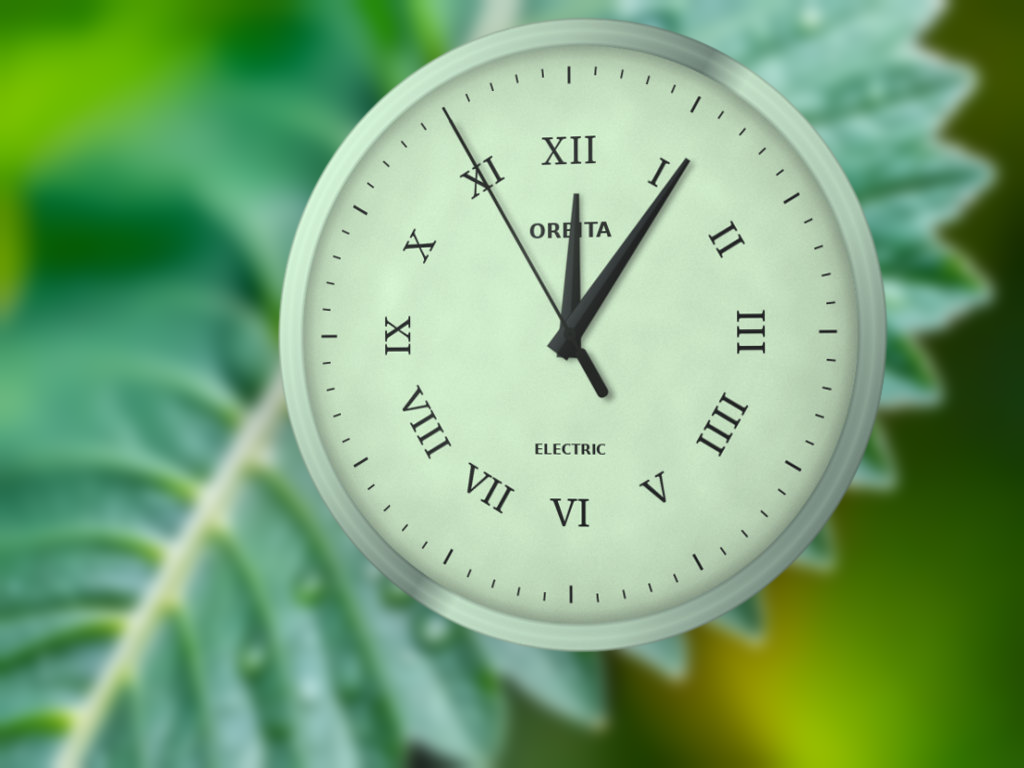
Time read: **12:05:55**
